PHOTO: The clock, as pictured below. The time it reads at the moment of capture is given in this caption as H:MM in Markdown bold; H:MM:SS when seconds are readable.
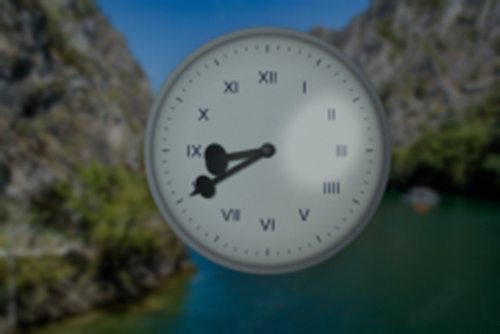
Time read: **8:40**
